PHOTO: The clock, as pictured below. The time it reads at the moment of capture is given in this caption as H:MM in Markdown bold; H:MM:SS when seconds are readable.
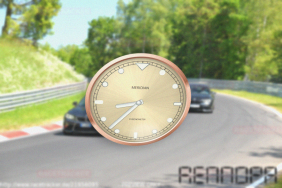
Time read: **8:37**
